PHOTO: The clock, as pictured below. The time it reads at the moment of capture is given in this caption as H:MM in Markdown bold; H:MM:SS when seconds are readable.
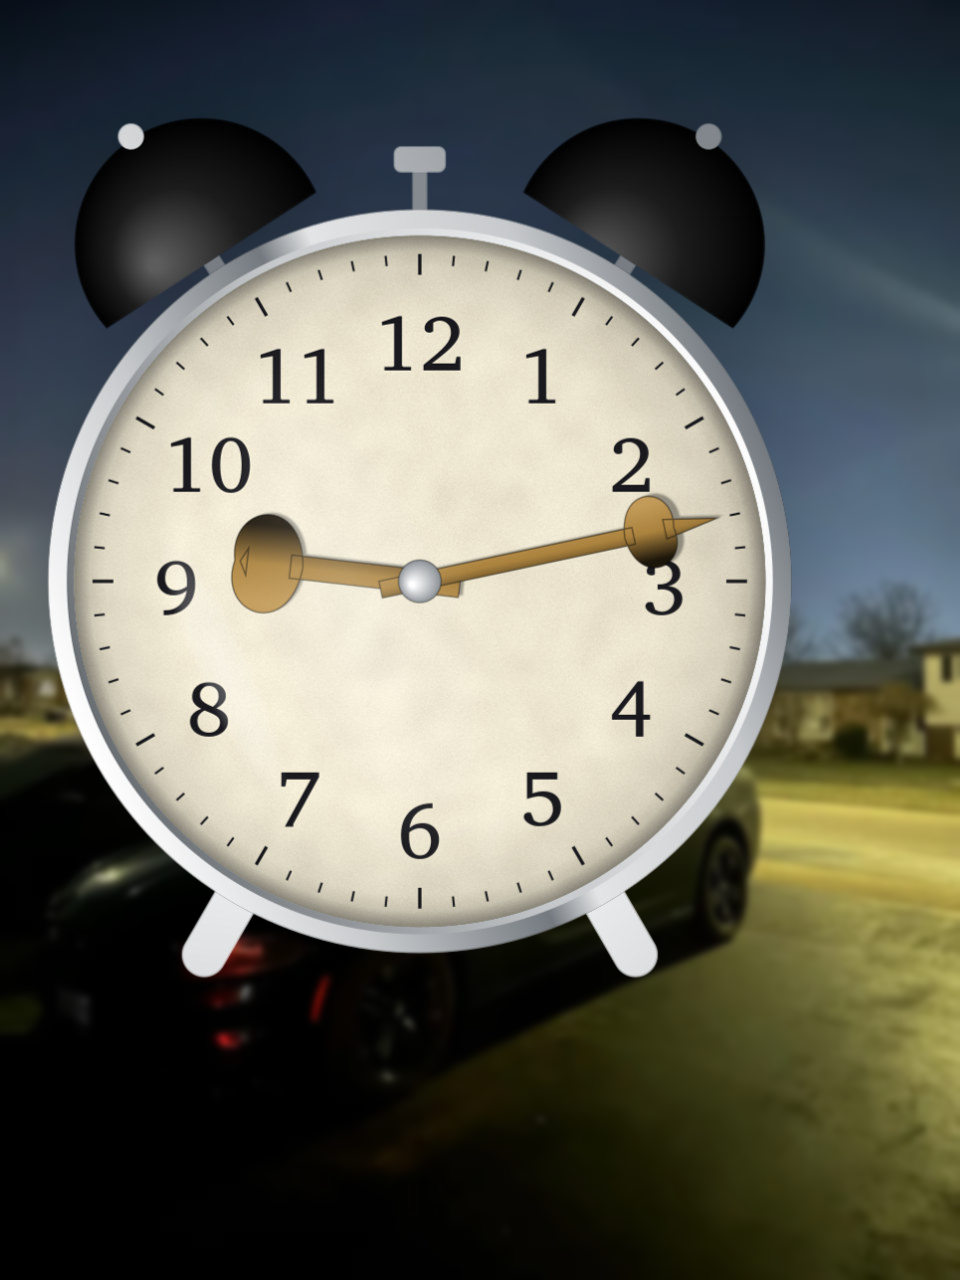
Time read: **9:13**
